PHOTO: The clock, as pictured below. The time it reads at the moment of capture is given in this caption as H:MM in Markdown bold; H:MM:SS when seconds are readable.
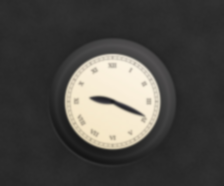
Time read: **9:19**
